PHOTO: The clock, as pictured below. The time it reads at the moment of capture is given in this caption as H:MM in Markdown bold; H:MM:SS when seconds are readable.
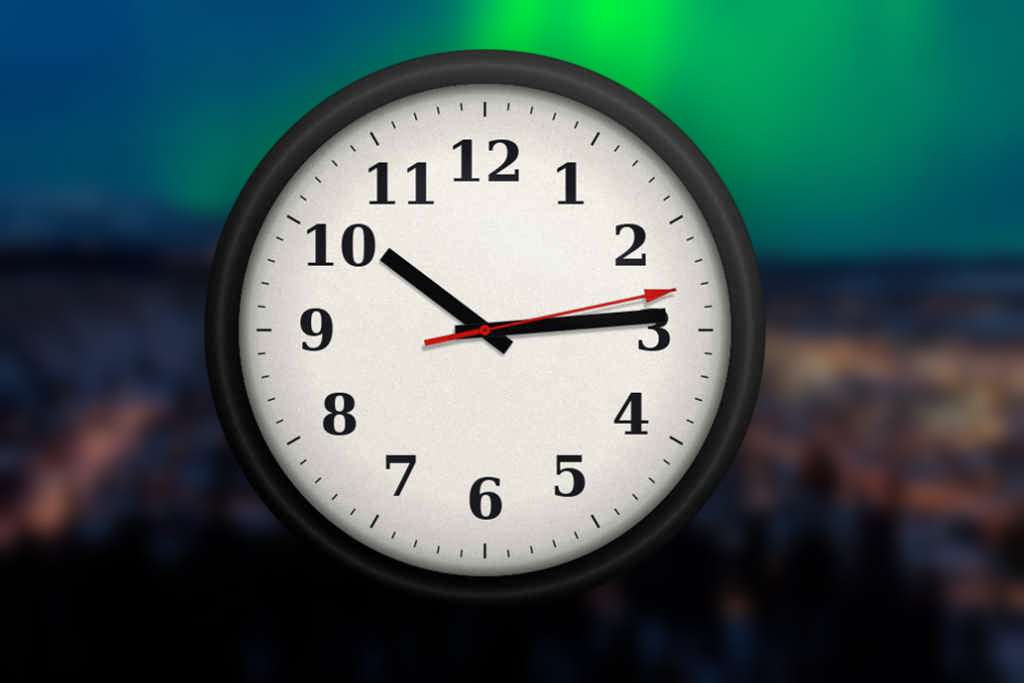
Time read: **10:14:13**
